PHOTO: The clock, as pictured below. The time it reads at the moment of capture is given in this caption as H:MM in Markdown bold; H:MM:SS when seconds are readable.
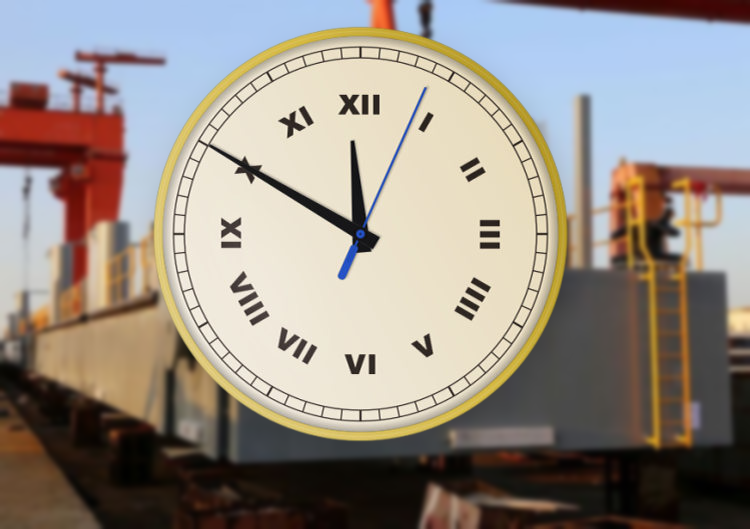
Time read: **11:50:04**
